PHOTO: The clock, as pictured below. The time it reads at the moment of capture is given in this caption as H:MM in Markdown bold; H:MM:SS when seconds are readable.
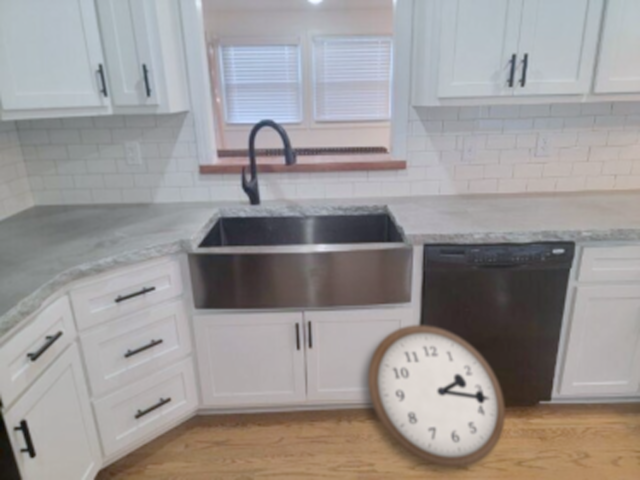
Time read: **2:17**
